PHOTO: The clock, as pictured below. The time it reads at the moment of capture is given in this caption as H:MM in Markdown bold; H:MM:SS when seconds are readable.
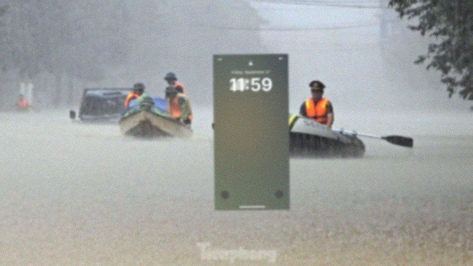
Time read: **11:59**
